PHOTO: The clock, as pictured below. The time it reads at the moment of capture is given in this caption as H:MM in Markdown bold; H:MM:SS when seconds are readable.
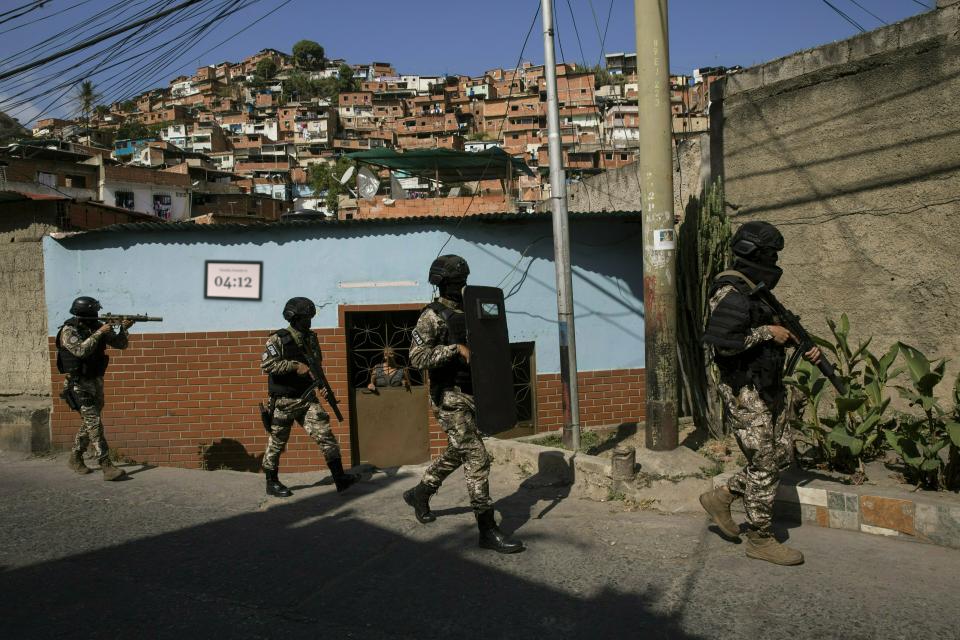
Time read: **4:12**
